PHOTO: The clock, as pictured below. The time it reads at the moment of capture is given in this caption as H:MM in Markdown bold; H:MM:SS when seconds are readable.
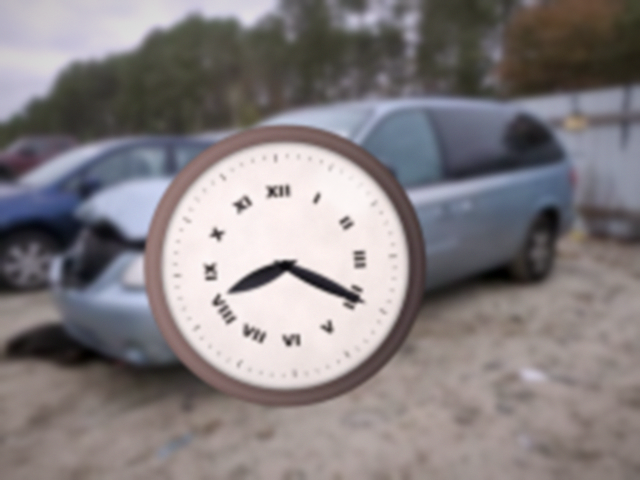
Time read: **8:20**
